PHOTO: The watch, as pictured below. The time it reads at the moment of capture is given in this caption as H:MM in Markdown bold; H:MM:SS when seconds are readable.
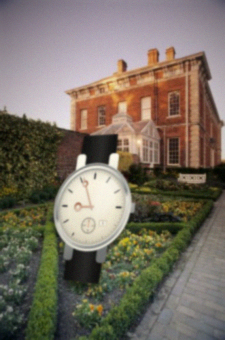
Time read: **8:56**
